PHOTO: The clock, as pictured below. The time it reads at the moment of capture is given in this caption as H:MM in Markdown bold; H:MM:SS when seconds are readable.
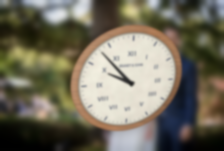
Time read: **9:53**
